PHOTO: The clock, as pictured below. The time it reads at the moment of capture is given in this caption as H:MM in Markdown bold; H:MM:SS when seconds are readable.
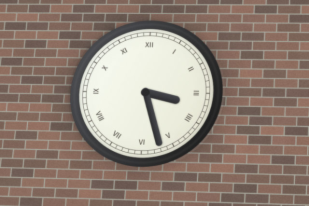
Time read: **3:27**
